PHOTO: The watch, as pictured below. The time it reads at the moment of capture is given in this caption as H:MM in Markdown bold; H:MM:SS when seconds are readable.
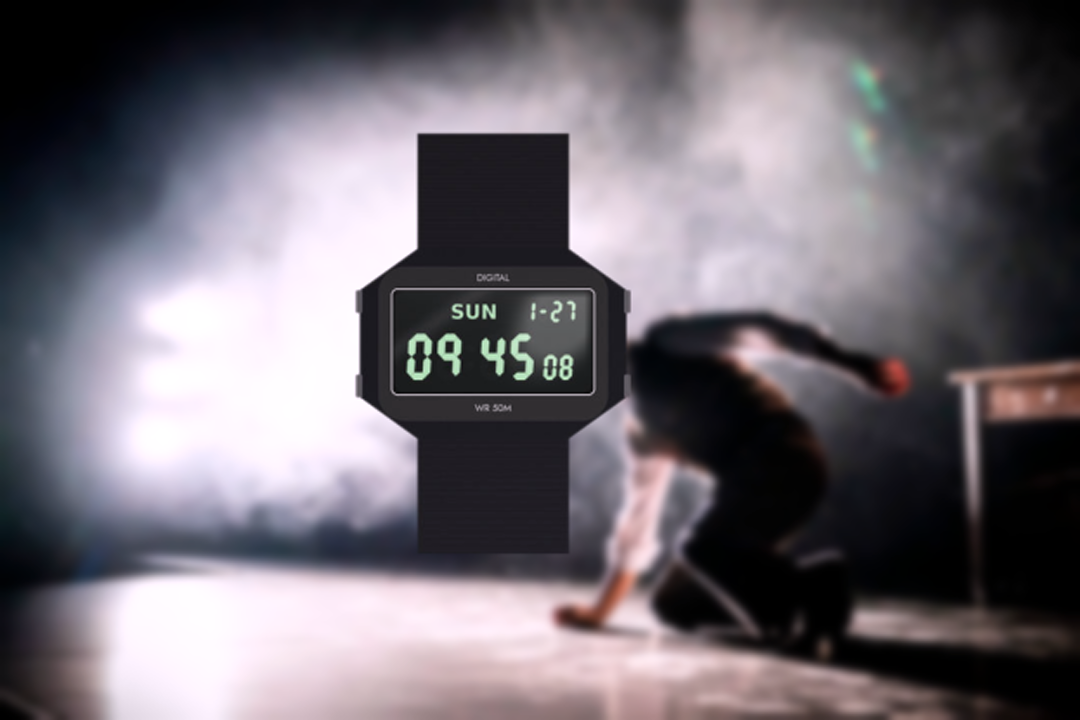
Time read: **9:45:08**
